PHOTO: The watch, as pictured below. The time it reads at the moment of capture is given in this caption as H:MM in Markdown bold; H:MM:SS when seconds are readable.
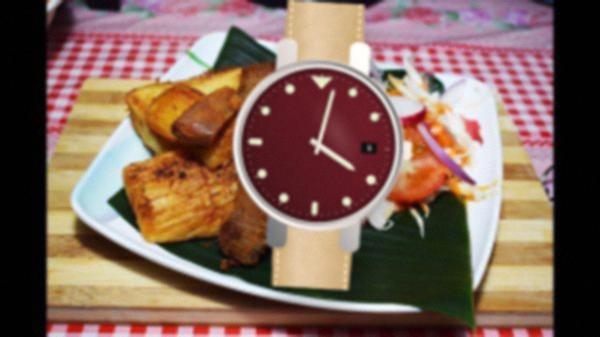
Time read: **4:02**
